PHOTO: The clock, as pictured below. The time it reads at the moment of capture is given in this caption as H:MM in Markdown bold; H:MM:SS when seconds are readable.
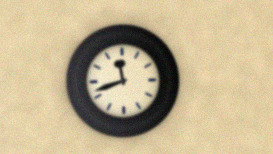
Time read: **11:42**
